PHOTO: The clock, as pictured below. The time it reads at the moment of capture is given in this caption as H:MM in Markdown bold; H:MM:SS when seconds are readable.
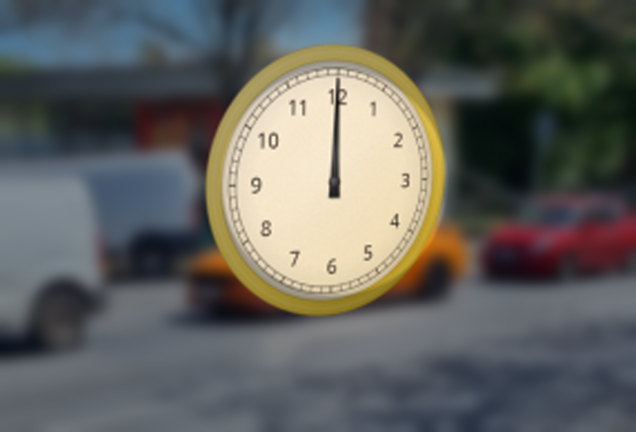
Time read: **12:00**
